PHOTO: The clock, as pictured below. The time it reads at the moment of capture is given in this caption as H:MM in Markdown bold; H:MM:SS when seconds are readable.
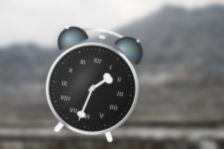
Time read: **1:32**
